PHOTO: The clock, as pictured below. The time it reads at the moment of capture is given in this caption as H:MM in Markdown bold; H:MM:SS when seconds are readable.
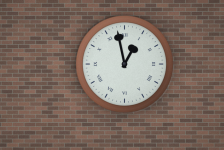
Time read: **12:58**
